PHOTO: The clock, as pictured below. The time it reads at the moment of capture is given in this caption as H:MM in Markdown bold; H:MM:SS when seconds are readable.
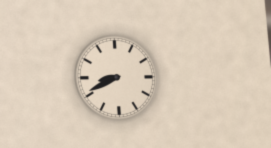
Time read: **8:41**
